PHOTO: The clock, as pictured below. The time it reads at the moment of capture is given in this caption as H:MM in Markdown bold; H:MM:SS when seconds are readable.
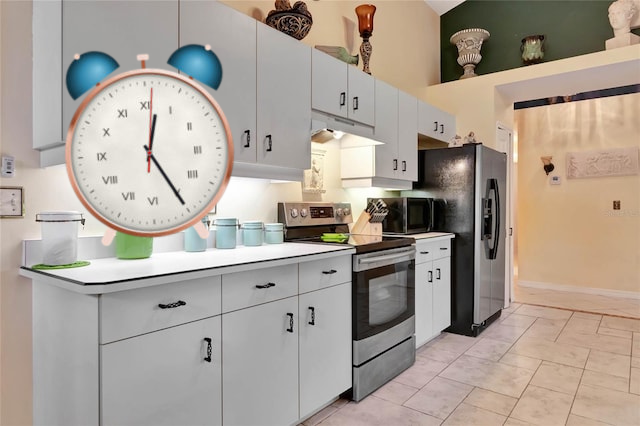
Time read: **12:25:01**
